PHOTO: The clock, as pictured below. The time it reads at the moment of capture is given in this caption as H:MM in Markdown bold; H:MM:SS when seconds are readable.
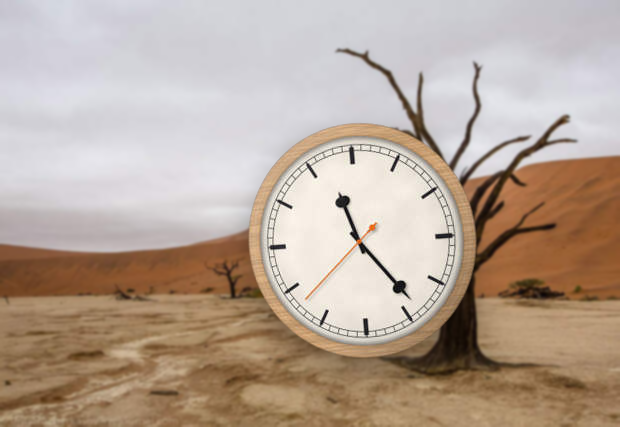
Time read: **11:23:38**
